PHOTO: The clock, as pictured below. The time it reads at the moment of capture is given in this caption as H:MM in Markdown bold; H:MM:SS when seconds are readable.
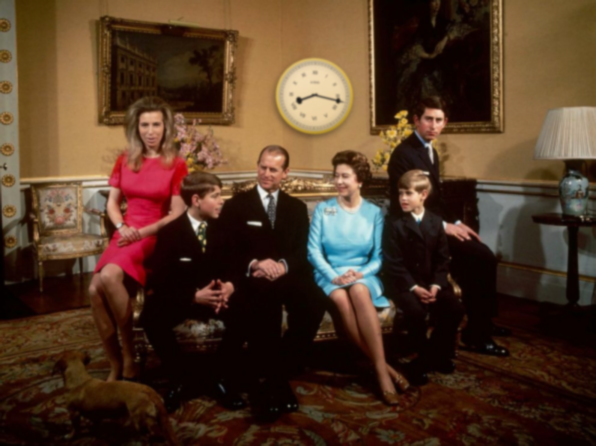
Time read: **8:17**
